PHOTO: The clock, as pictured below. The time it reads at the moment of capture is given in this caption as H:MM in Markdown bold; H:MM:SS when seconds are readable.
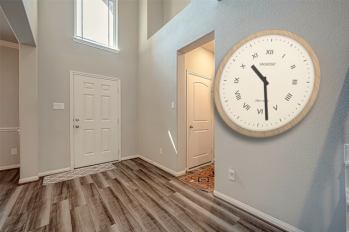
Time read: **10:28**
